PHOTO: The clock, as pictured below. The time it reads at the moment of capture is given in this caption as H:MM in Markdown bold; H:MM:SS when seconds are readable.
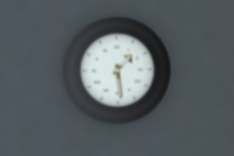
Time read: **1:29**
